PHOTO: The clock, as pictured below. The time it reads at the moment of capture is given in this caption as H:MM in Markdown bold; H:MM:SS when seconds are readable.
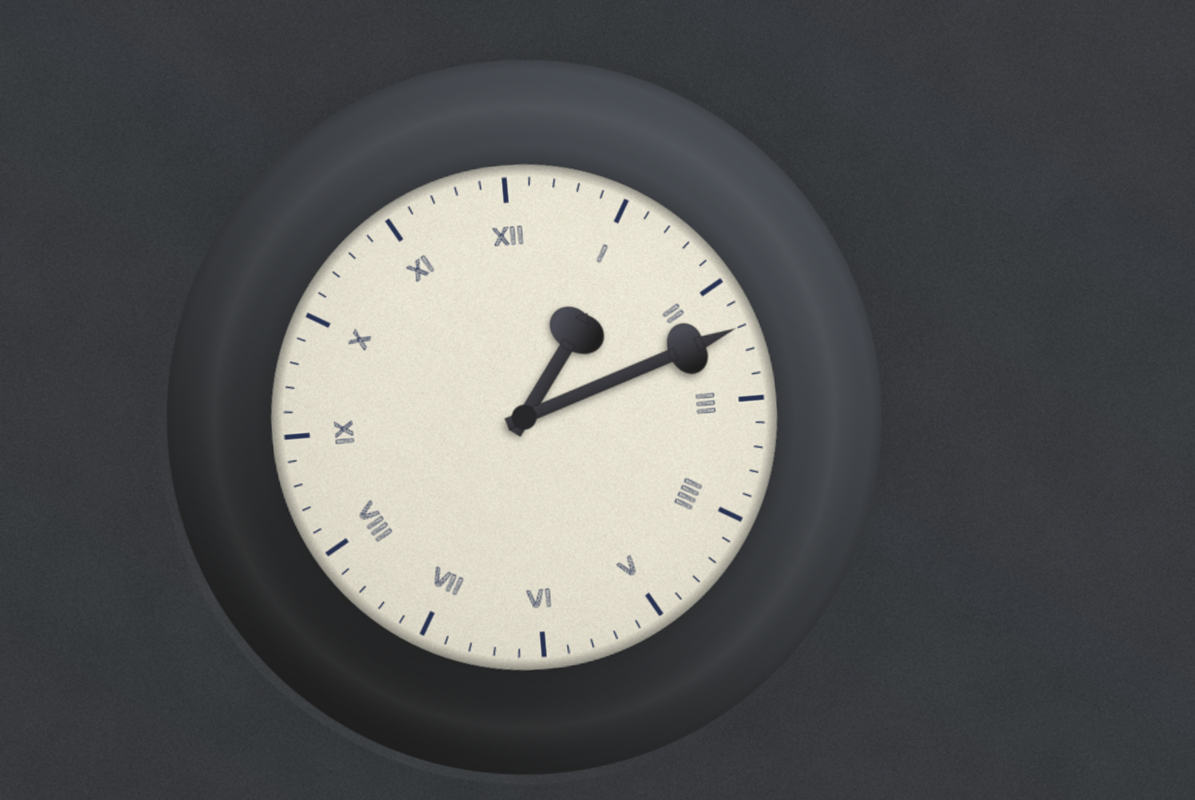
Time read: **1:12**
